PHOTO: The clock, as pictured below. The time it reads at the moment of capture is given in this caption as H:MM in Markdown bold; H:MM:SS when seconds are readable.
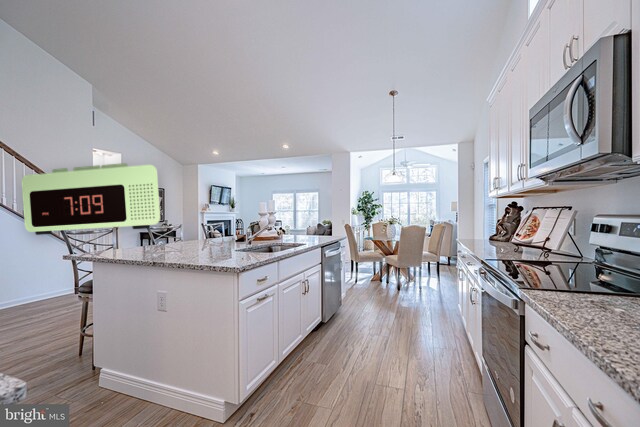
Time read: **7:09**
